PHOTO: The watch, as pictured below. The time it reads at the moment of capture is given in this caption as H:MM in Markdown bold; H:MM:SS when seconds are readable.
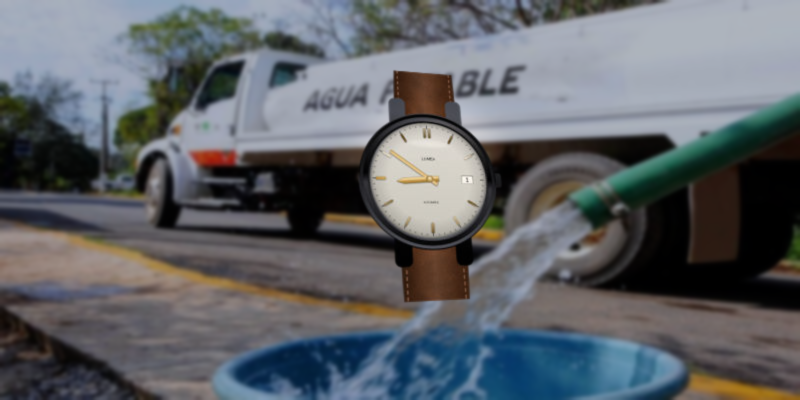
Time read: **8:51**
